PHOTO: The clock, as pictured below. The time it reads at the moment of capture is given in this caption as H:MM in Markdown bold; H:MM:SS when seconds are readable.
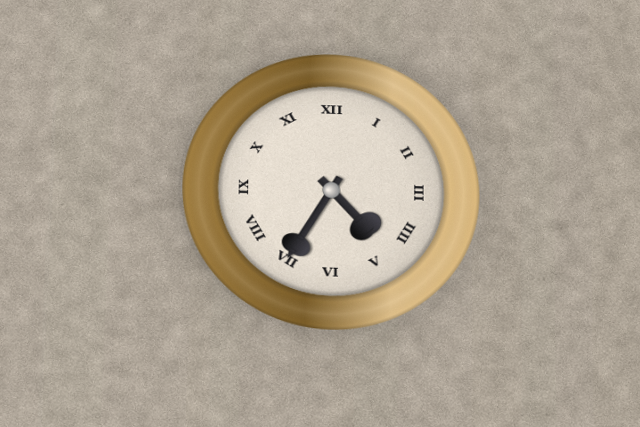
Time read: **4:35**
